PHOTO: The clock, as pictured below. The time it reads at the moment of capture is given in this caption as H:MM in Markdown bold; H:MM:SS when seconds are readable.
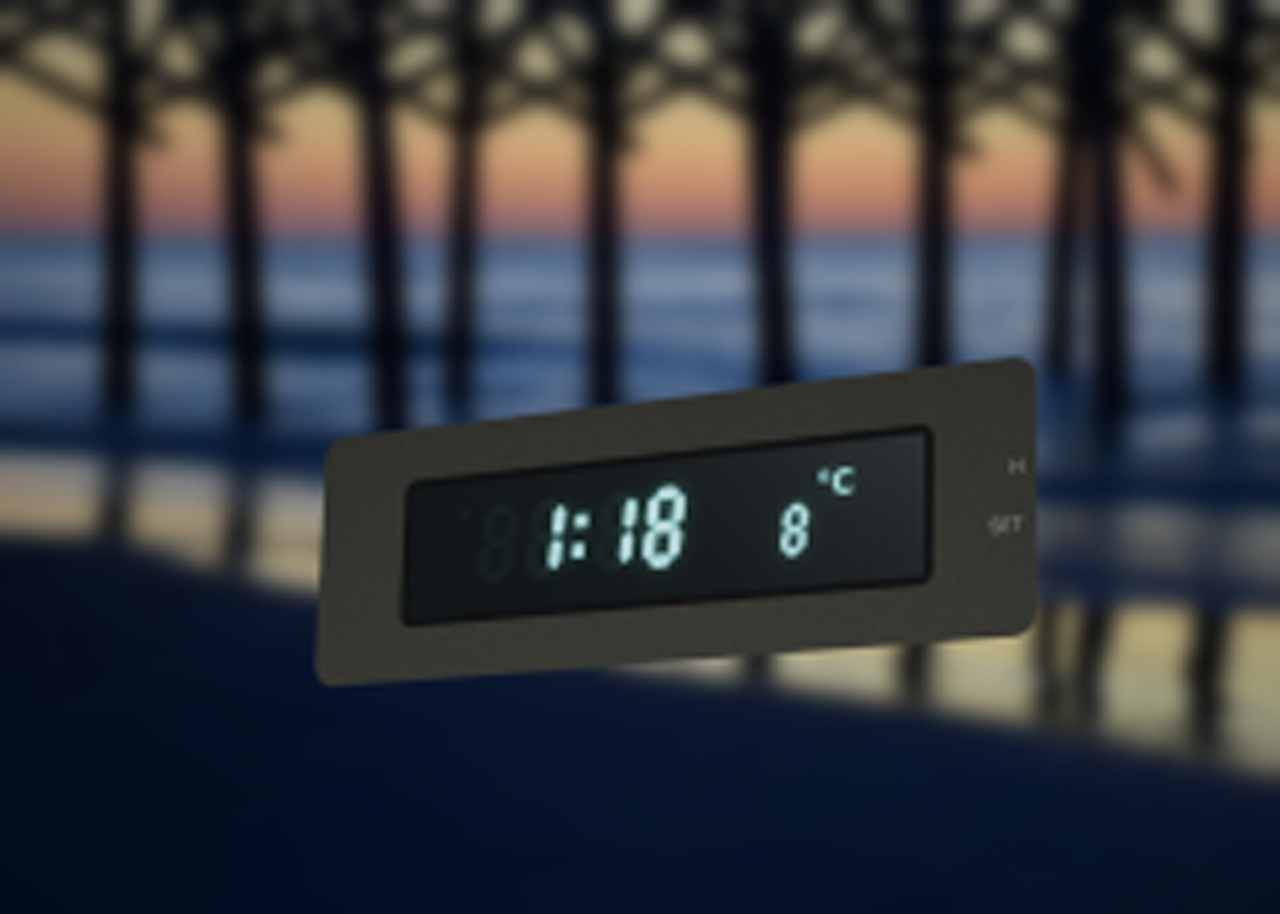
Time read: **1:18**
